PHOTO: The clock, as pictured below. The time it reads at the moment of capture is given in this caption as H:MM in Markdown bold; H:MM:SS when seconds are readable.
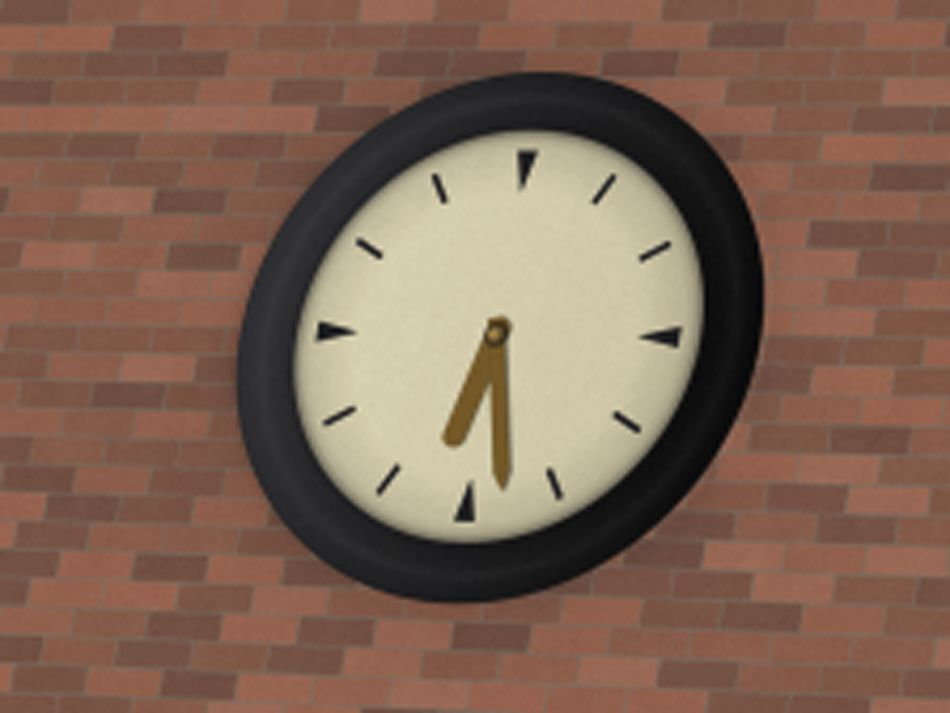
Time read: **6:28**
